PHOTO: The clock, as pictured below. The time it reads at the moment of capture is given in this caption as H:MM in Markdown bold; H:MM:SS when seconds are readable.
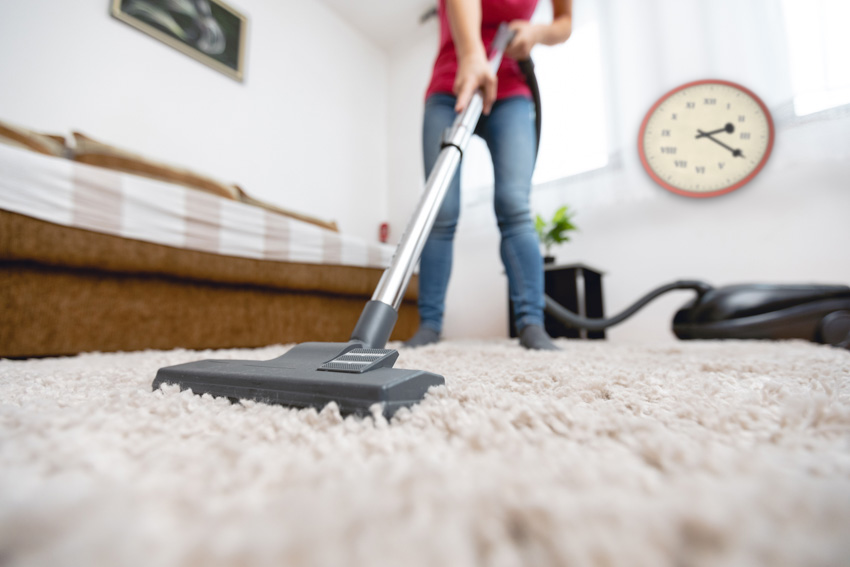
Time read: **2:20**
